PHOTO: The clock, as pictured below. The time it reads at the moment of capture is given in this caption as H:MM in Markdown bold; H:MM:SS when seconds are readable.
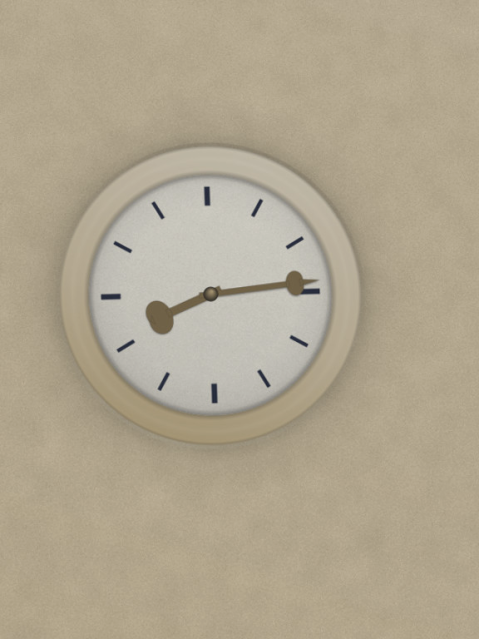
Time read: **8:14**
